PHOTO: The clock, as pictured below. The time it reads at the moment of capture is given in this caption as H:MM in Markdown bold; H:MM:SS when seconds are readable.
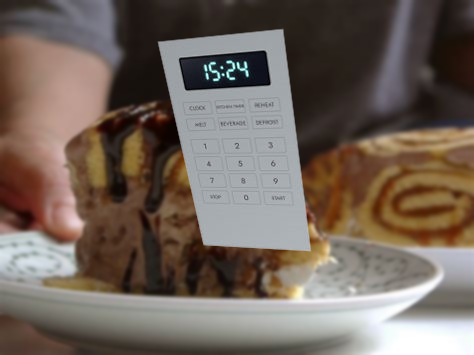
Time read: **15:24**
